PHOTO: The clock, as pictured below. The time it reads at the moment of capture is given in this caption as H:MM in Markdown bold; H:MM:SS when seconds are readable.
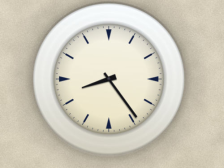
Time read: **8:24**
